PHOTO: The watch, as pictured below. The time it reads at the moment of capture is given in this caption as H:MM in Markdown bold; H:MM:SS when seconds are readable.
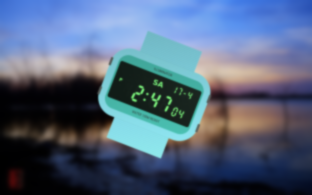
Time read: **2:47**
